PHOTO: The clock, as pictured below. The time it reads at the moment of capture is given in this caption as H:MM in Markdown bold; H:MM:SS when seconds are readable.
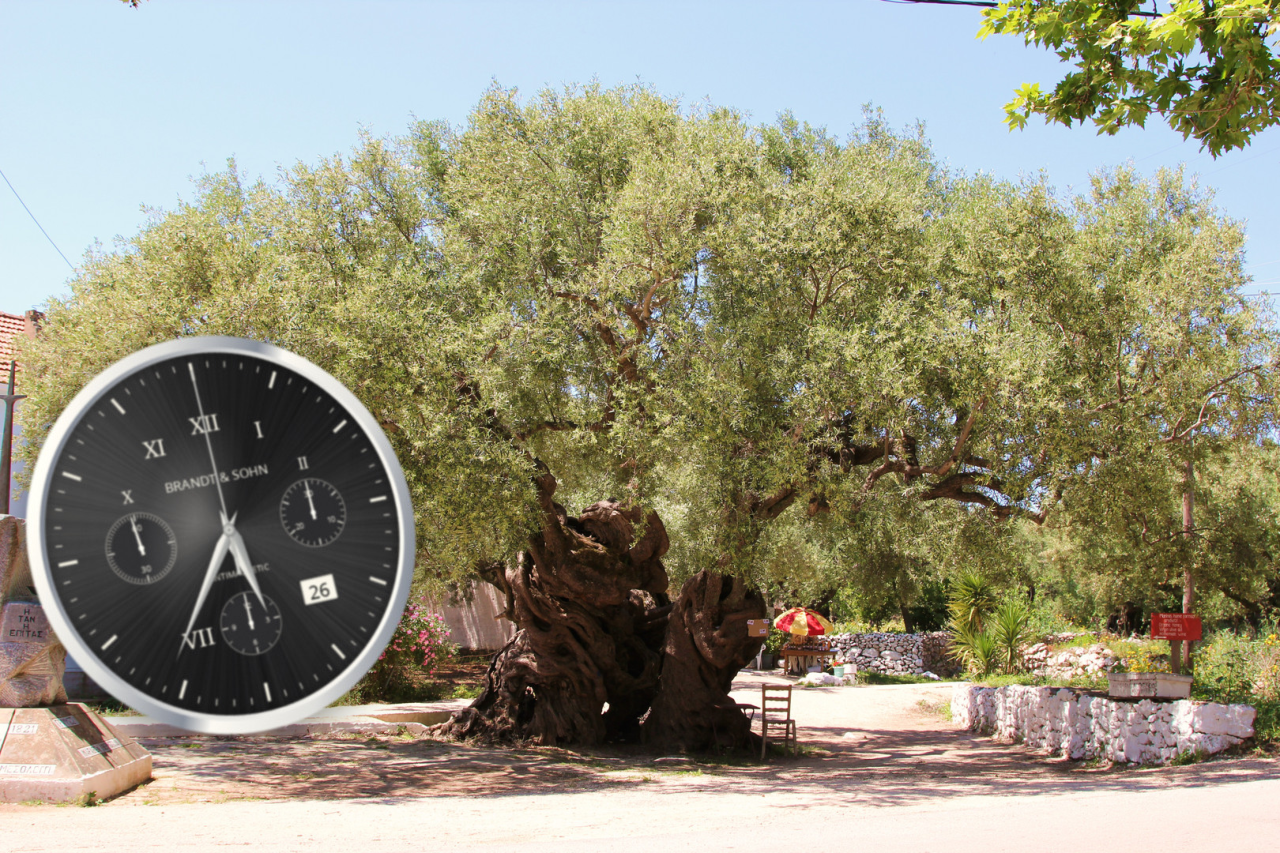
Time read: **5:35:59**
